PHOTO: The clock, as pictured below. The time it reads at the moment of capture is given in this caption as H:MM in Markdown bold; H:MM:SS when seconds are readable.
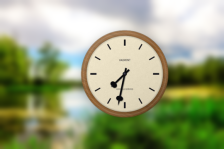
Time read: **7:32**
